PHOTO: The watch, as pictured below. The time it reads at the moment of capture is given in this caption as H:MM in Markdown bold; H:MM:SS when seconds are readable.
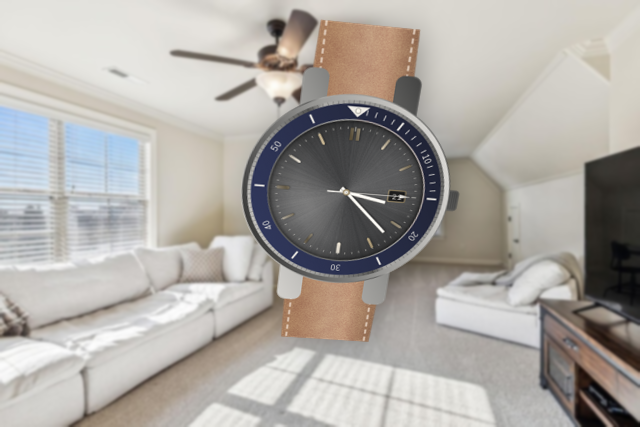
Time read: **3:22:15**
